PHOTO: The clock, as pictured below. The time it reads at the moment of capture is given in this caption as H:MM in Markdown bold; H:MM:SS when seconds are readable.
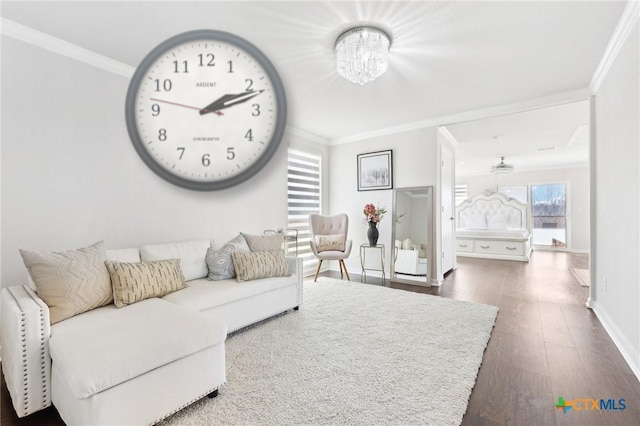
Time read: **2:11:47**
